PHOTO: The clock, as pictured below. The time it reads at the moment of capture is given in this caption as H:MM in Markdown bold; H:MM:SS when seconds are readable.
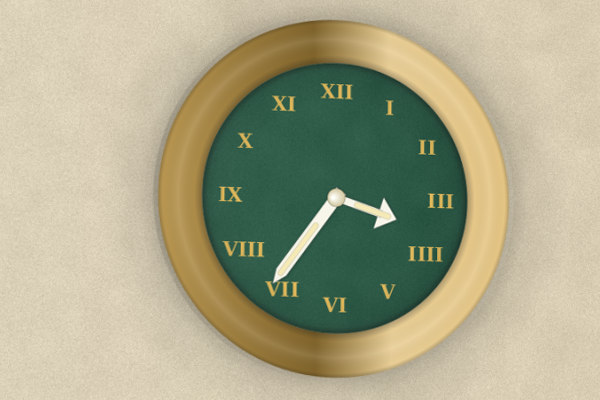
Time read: **3:36**
